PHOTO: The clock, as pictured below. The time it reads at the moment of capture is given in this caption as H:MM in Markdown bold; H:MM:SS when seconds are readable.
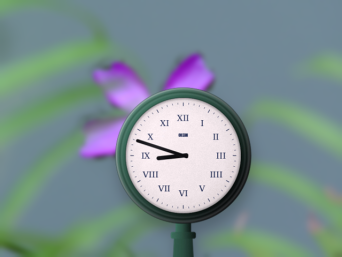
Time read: **8:48**
